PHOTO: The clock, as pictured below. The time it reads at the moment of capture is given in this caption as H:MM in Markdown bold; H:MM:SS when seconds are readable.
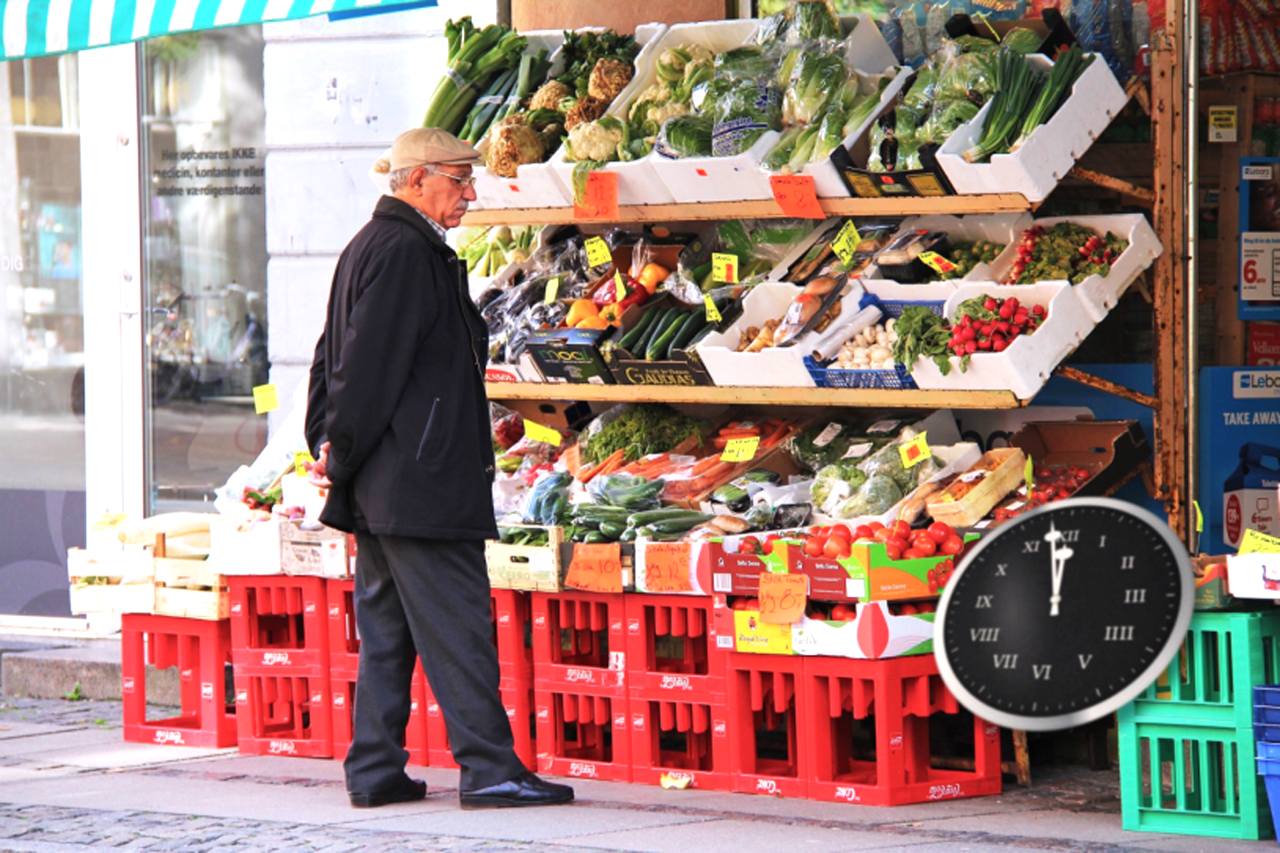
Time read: **11:58**
